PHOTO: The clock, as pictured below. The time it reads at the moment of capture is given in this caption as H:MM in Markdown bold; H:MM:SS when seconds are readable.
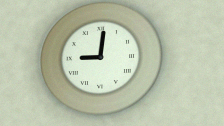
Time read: **9:01**
